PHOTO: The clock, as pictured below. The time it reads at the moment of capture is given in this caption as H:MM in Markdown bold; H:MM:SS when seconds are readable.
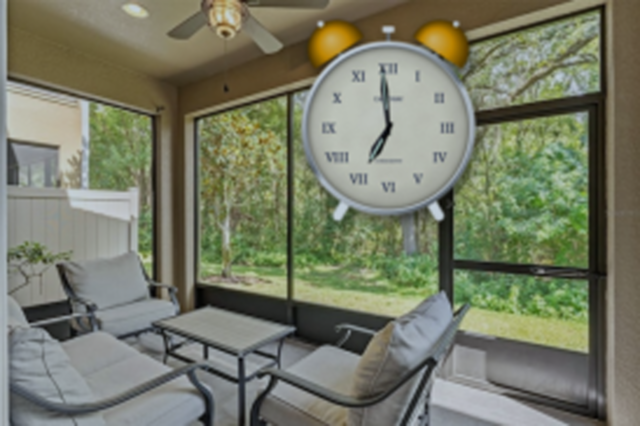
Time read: **6:59**
